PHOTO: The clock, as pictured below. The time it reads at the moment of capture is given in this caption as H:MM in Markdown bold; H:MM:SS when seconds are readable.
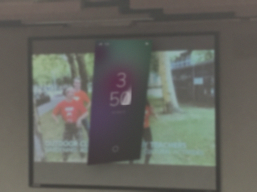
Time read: **3:50**
